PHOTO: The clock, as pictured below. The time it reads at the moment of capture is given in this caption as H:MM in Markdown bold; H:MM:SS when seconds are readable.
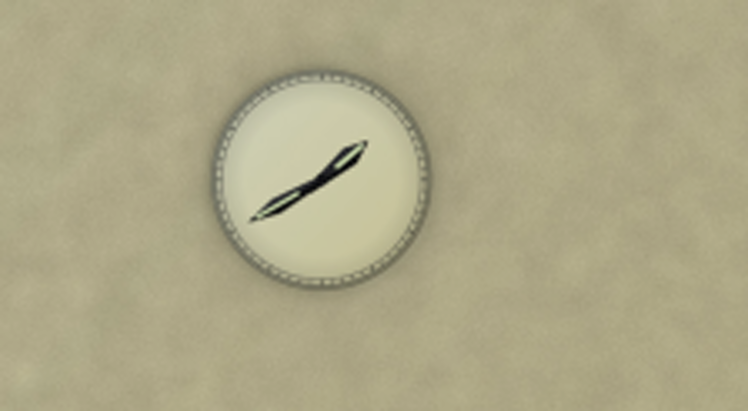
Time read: **1:40**
